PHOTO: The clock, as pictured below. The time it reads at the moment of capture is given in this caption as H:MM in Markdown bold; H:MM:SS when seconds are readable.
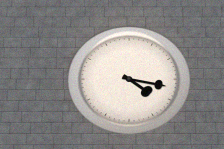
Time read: **4:17**
